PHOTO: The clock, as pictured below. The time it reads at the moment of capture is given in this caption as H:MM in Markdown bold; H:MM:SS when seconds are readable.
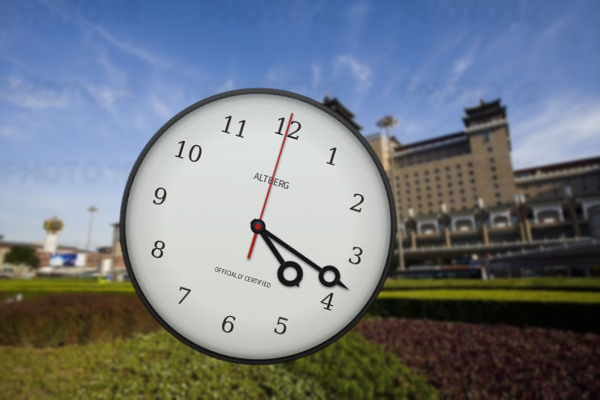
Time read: **4:18:00**
